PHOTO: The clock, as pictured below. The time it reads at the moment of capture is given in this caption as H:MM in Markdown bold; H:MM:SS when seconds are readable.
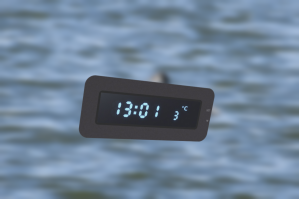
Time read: **13:01**
